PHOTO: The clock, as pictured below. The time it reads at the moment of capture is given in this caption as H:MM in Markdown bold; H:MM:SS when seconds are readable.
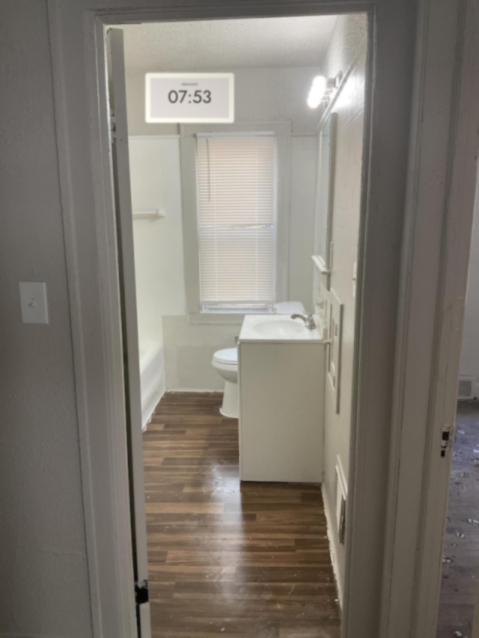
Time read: **7:53**
